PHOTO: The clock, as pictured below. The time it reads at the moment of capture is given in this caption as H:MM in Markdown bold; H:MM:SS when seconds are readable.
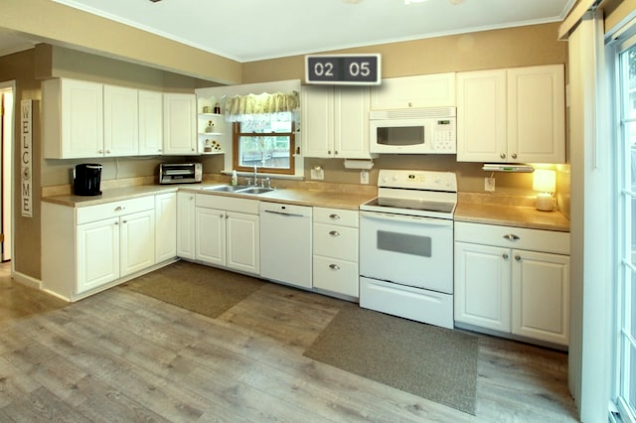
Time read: **2:05**
